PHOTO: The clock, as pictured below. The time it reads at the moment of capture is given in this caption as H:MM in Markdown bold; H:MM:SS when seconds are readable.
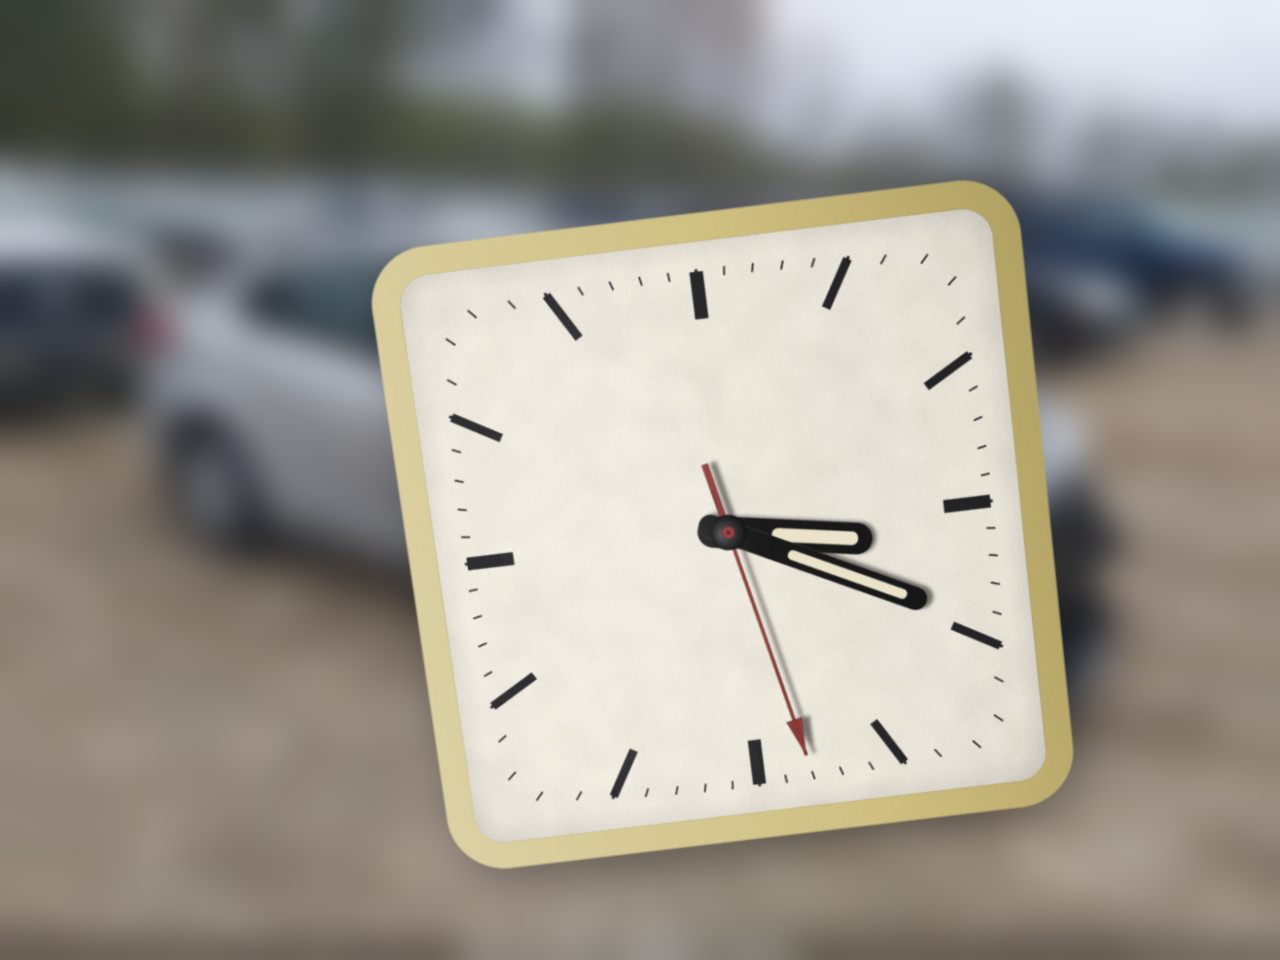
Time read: **3:19:28**
